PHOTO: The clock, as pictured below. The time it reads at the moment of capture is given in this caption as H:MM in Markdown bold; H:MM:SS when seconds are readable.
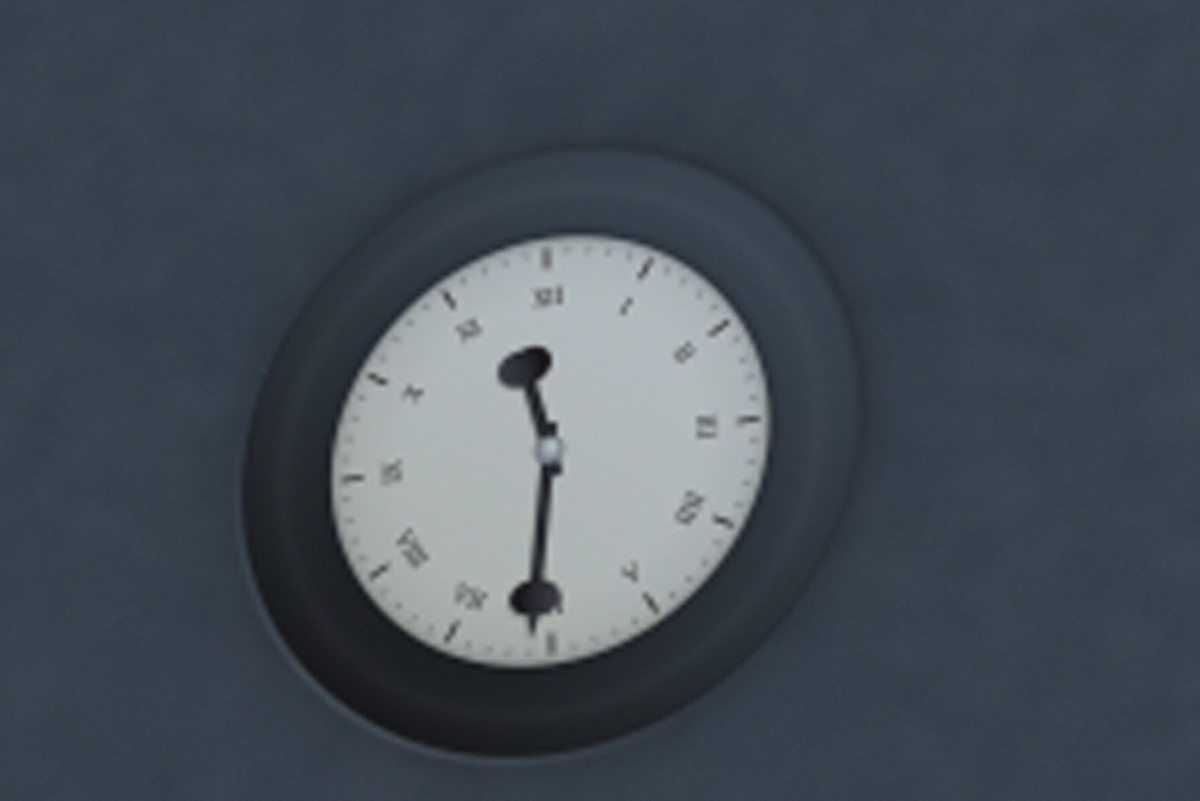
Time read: **11:31**
